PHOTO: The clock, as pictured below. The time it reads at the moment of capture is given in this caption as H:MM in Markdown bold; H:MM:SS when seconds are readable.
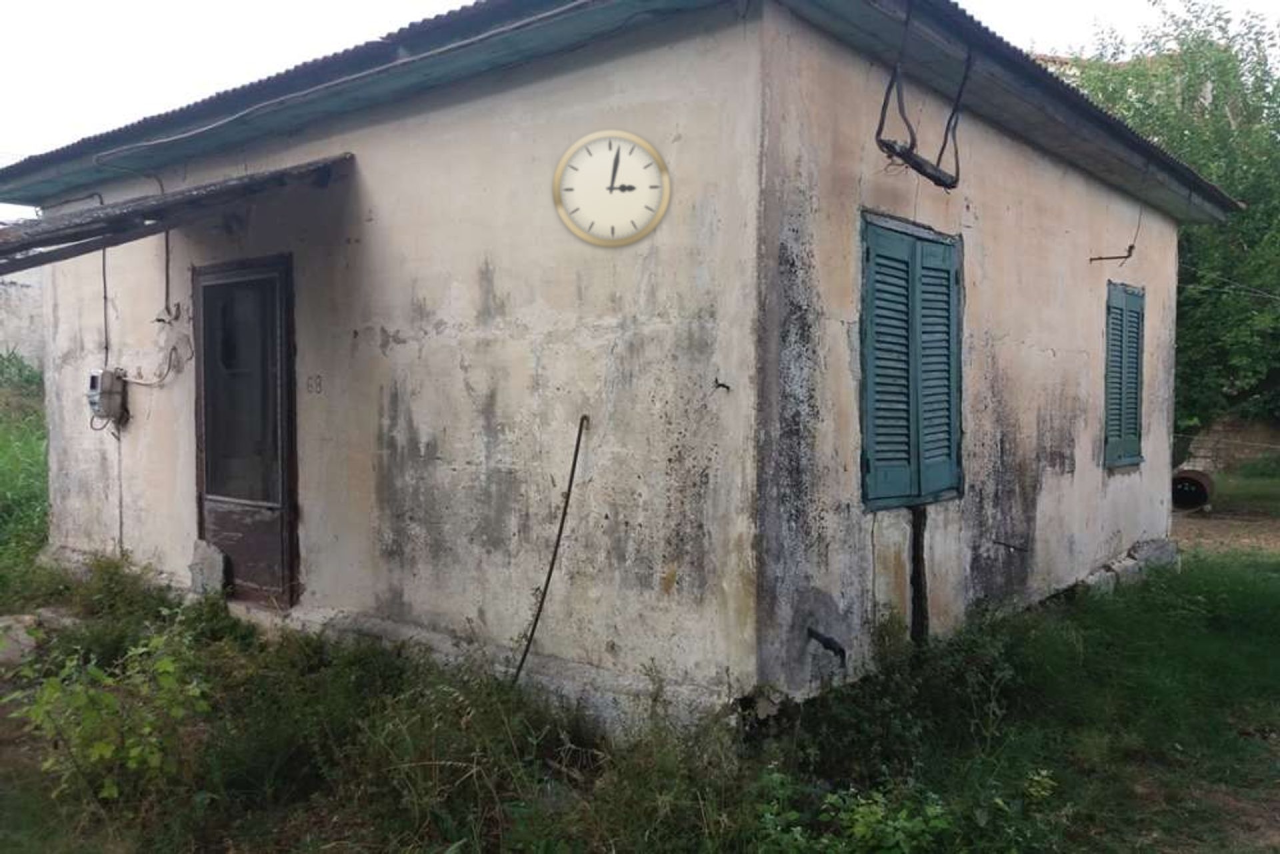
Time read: **3:02**
